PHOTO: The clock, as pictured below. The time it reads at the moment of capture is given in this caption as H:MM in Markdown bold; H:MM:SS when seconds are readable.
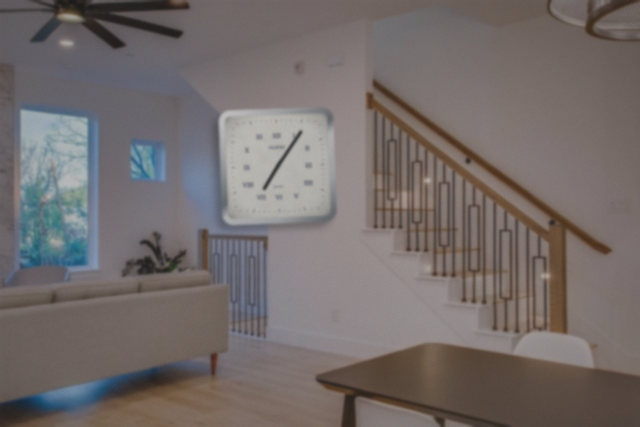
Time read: **7:06**
